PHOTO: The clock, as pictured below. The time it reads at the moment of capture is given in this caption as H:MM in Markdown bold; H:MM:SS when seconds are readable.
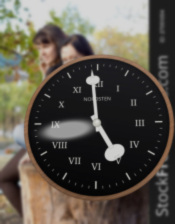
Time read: **4:59**
